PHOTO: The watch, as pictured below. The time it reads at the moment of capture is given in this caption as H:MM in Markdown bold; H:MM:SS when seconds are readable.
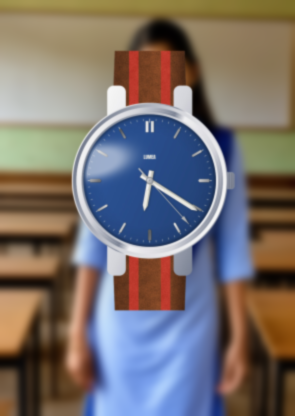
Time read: **6:20:23**
